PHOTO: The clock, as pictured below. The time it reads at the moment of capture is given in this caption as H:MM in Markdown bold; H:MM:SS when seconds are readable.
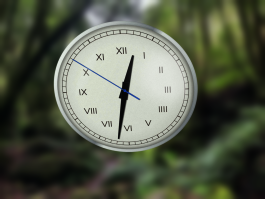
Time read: **12:31:51**
